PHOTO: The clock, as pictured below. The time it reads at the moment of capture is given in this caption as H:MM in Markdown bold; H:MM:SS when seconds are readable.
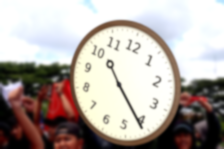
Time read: **10:21**
